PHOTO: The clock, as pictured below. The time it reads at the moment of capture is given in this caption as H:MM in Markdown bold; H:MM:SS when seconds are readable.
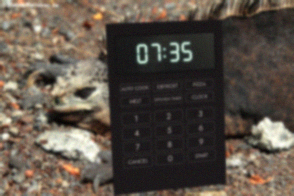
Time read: **7:35**
